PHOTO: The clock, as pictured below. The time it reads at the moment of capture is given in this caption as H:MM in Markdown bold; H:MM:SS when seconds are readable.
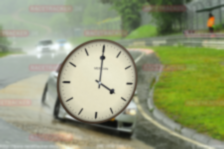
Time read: **4:00**
